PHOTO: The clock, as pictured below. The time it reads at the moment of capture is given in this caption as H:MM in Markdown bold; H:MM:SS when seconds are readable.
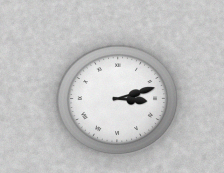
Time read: **3:12**
